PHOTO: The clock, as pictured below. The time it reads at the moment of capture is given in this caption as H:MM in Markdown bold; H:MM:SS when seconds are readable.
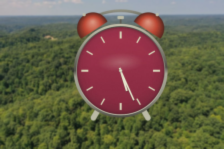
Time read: **5:26**
